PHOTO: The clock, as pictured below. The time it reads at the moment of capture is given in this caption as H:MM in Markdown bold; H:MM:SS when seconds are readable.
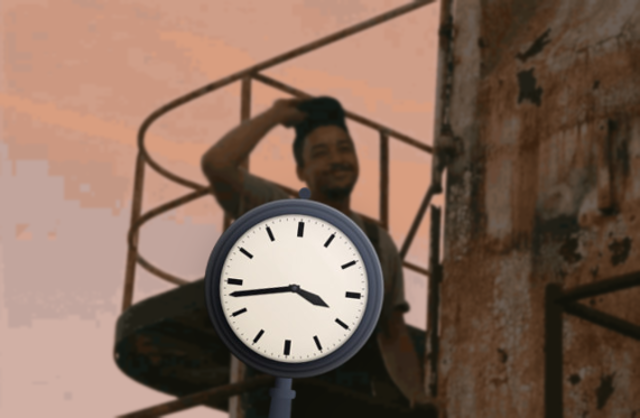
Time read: **3:43**
